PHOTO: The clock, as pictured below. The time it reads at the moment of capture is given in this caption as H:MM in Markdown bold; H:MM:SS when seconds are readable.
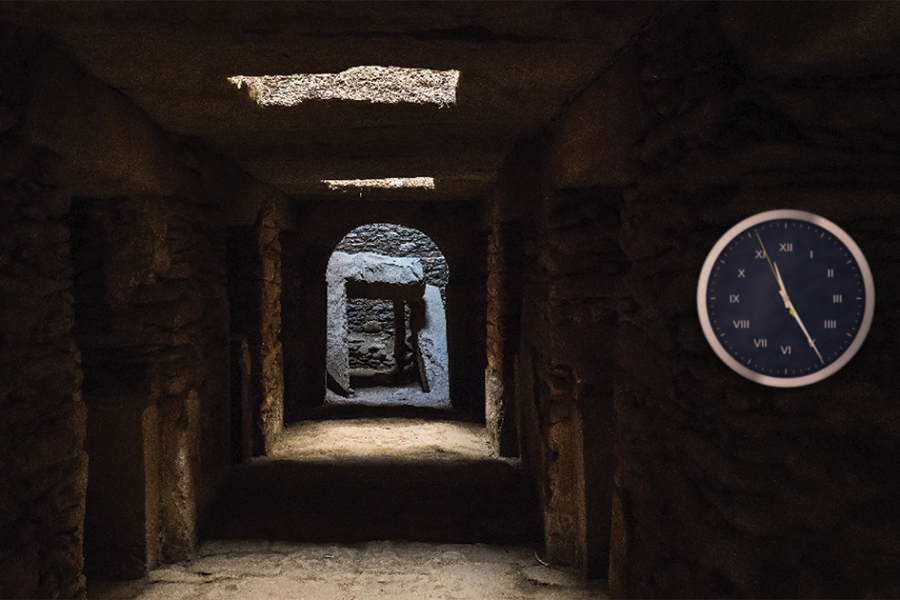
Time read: **11:24:56**
